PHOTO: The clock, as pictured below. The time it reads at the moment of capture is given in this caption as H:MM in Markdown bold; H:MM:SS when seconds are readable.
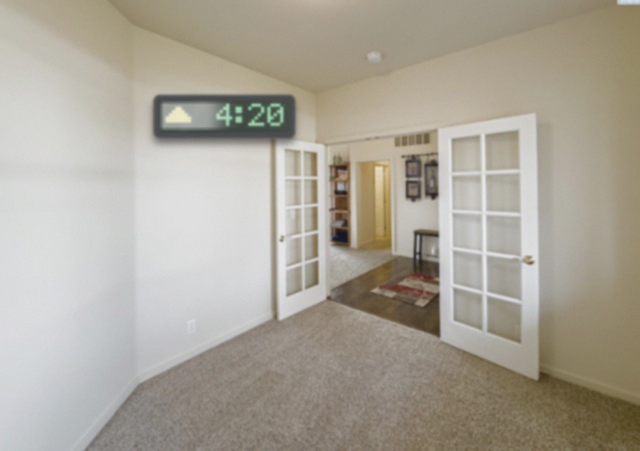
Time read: **4:20**
